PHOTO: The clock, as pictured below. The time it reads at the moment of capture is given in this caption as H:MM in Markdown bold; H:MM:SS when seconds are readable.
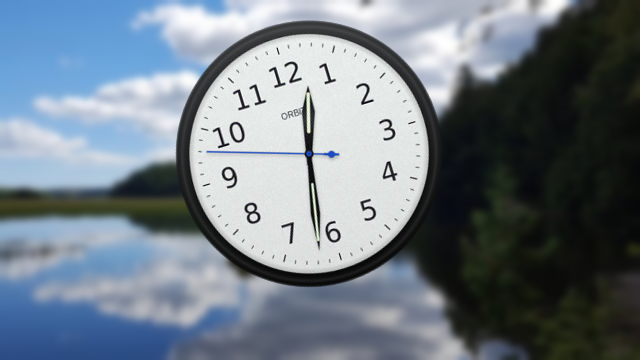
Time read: **12:31:48**
